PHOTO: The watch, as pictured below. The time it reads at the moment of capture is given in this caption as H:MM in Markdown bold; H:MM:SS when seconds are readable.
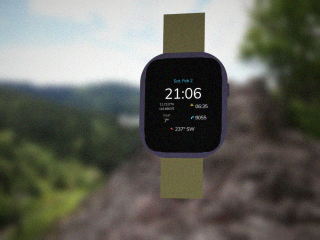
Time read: **21:06**
